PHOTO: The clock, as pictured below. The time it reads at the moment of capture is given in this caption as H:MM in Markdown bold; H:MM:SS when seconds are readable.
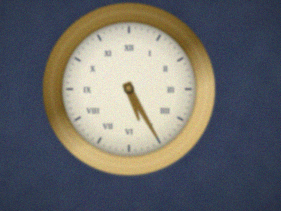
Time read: **5:25**
